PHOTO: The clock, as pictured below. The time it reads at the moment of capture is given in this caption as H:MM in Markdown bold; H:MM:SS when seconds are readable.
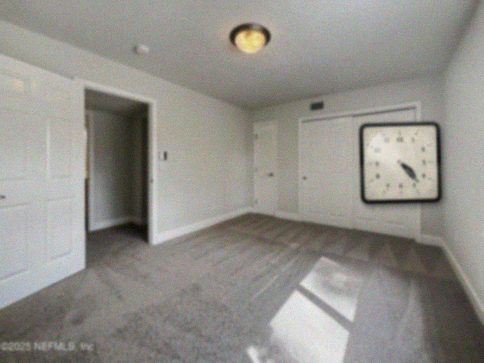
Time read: **4:23**
